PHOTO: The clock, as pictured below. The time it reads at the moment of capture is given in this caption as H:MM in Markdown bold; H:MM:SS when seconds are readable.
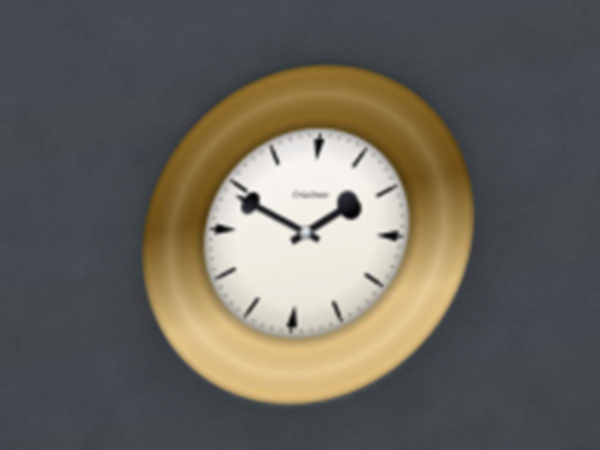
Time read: **1:49**
